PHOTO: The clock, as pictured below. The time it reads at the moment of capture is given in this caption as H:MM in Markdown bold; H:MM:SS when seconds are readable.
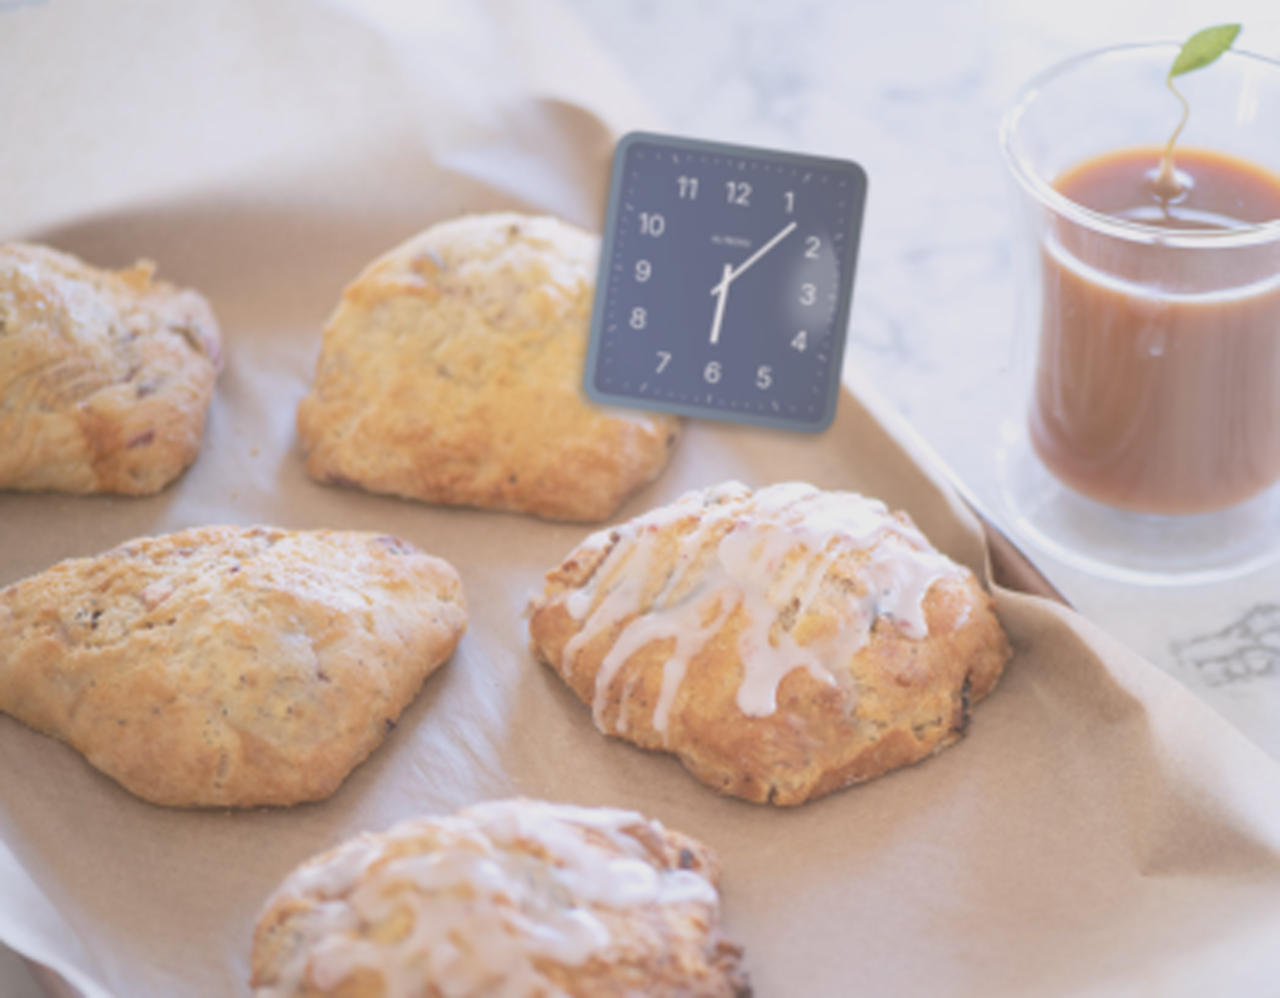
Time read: **6:07**
